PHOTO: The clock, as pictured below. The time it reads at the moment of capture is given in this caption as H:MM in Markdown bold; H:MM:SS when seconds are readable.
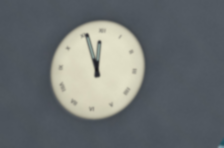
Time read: **11:56**
